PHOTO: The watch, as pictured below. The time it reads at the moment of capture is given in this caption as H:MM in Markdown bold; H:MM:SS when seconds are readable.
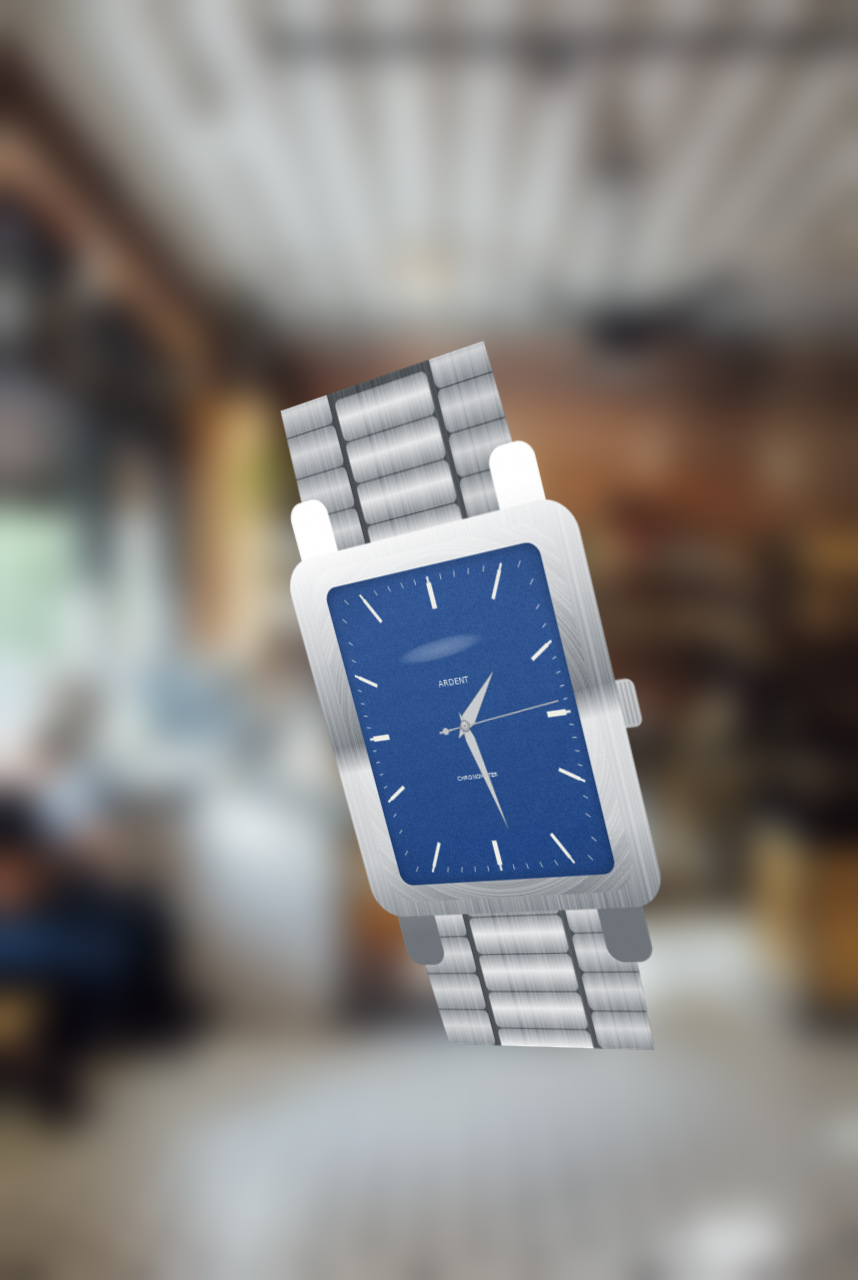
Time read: **1:28:14**
